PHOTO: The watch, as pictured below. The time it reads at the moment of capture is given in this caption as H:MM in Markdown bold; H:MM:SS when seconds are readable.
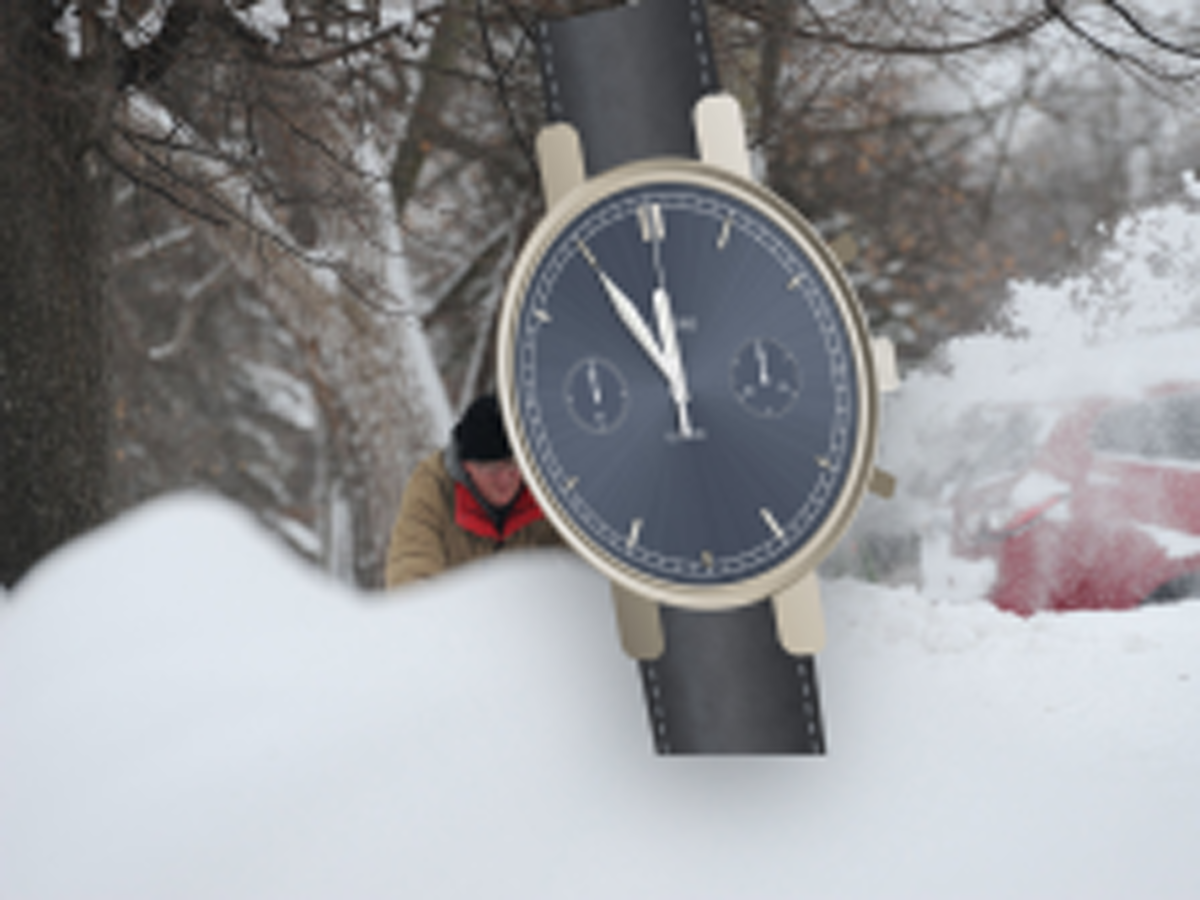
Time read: **11:55**
